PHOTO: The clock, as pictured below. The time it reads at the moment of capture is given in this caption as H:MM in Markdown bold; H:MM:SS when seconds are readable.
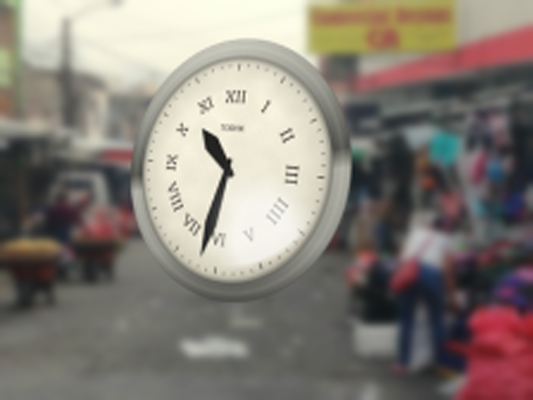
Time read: **10:32**
